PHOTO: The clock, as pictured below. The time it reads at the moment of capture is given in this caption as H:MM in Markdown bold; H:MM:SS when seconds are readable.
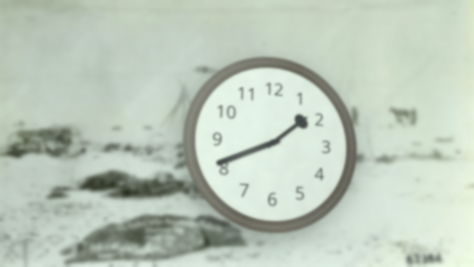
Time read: **1:41**
